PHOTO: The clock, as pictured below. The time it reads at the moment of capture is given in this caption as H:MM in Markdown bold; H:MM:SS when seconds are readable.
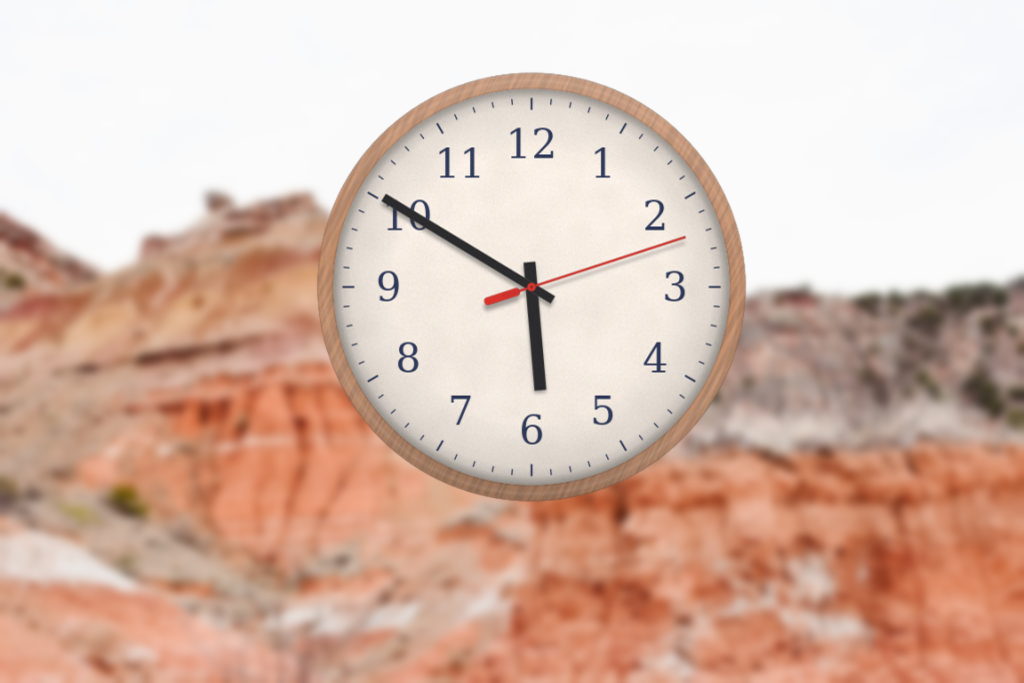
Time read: **5:50:12**
